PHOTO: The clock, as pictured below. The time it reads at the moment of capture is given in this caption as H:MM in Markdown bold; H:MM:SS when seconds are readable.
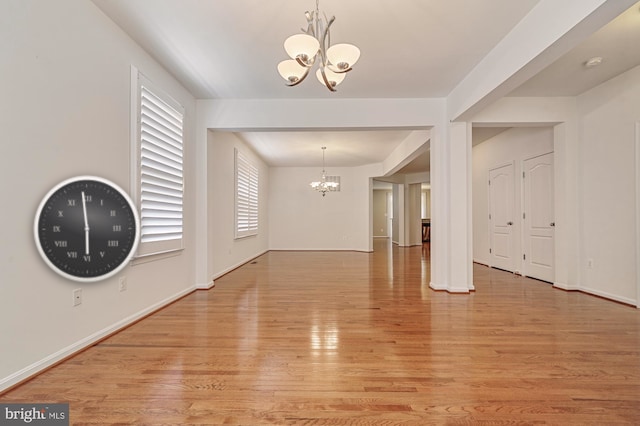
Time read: **5:59**
